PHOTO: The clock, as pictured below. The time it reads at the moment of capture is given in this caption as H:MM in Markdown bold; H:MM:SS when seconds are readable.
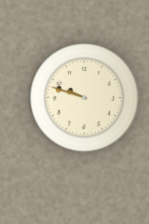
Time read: **9:48**
